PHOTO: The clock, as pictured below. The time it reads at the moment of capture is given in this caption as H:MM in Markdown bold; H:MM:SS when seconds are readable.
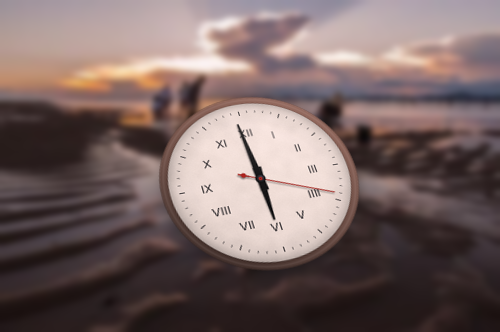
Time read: **5:59:19**
